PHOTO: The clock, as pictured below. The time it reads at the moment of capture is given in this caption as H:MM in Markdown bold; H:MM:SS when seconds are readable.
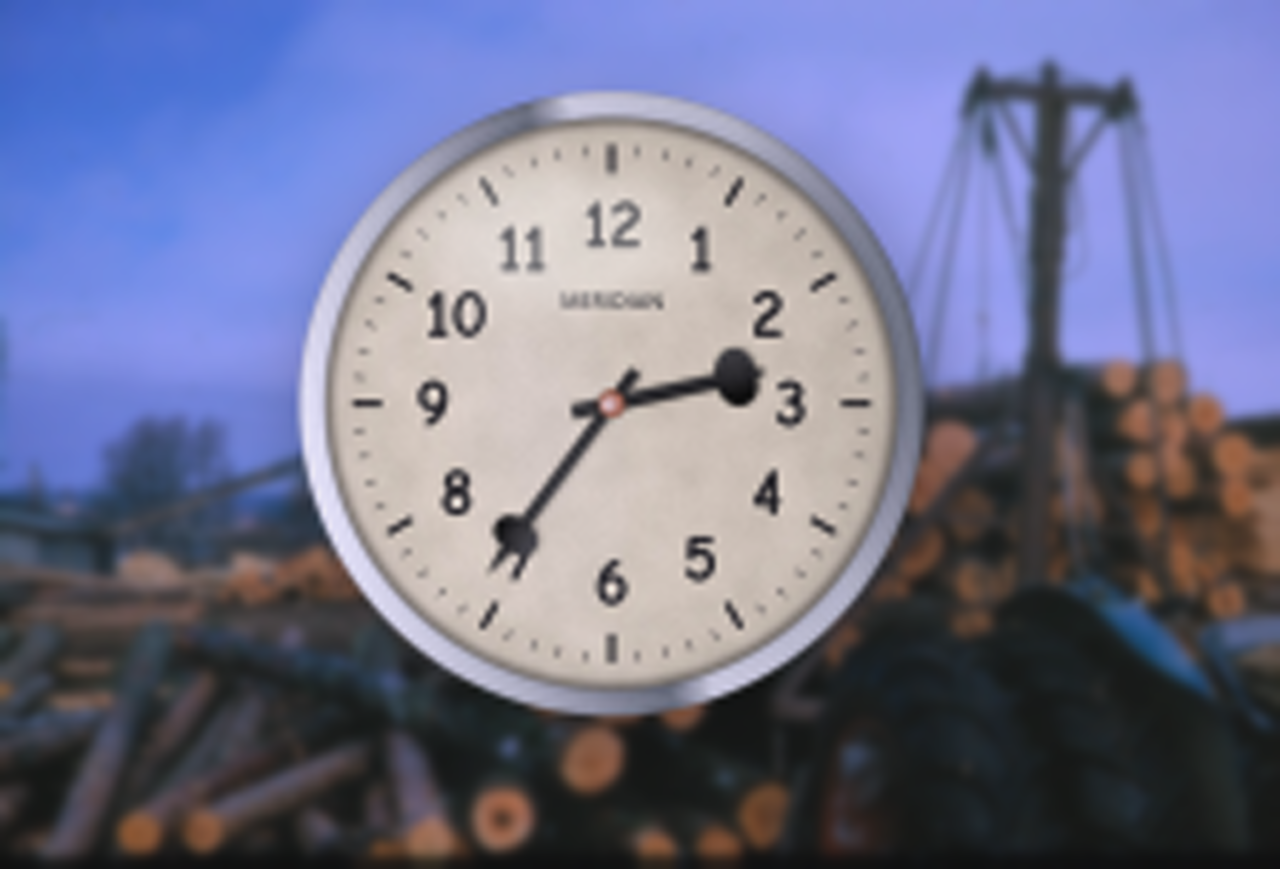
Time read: **2:36**
